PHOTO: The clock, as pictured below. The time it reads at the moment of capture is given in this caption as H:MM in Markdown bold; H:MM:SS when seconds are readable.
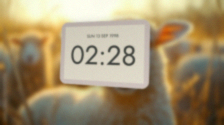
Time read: **2:28**
